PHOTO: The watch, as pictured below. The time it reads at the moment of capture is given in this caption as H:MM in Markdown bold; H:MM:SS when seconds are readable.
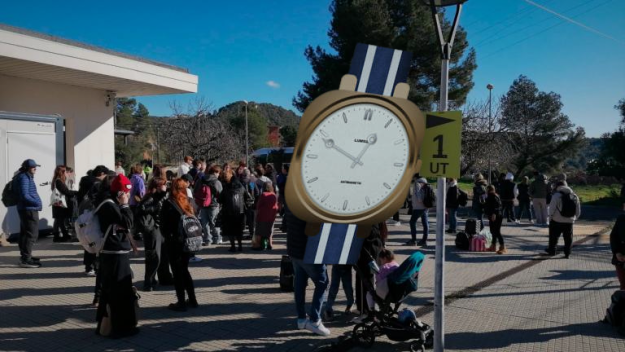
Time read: **12:49**
